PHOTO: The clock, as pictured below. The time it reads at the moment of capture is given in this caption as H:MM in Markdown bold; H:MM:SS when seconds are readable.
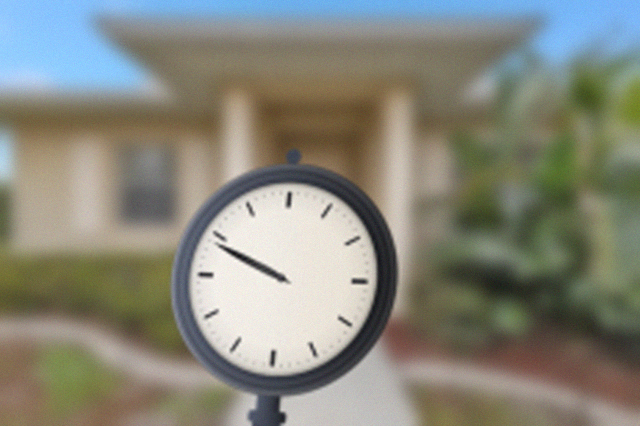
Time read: **9:49**
